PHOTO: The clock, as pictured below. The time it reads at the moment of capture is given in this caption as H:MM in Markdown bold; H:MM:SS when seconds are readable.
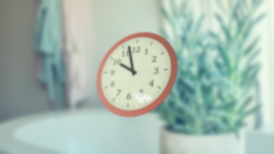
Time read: **9:57**
